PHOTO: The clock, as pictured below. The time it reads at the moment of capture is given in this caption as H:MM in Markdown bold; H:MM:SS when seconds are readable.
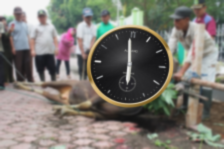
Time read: **5:59**
